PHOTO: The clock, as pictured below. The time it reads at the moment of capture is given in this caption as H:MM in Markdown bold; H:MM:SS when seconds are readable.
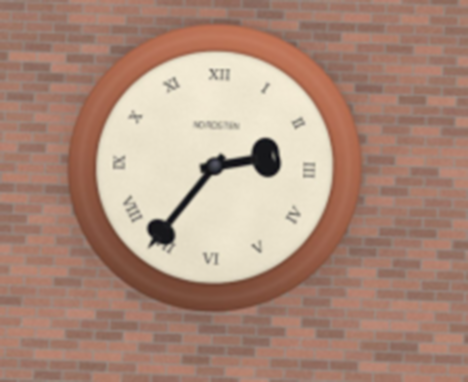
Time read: **2:36**
